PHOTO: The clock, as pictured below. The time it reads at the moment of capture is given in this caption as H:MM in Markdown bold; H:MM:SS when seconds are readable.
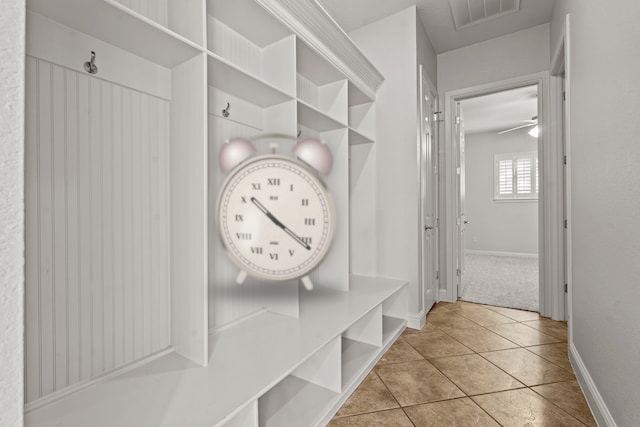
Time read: **10:21**
